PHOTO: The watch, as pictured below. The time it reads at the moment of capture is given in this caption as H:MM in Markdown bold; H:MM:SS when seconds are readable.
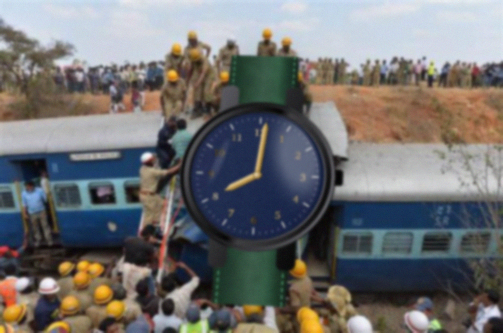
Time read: **8:01**
